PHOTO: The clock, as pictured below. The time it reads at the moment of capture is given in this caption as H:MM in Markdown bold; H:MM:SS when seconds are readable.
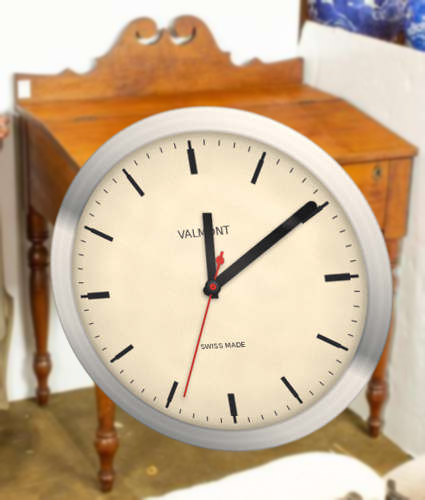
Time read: **12:09:34**
